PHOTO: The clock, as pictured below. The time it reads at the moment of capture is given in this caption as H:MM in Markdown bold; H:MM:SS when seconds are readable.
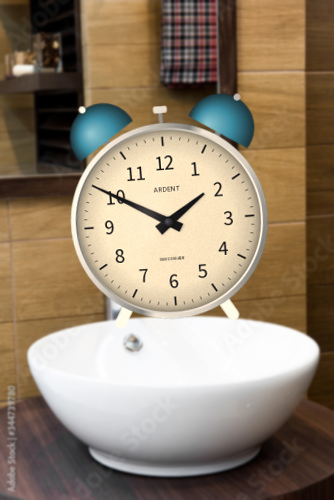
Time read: **1:50**
